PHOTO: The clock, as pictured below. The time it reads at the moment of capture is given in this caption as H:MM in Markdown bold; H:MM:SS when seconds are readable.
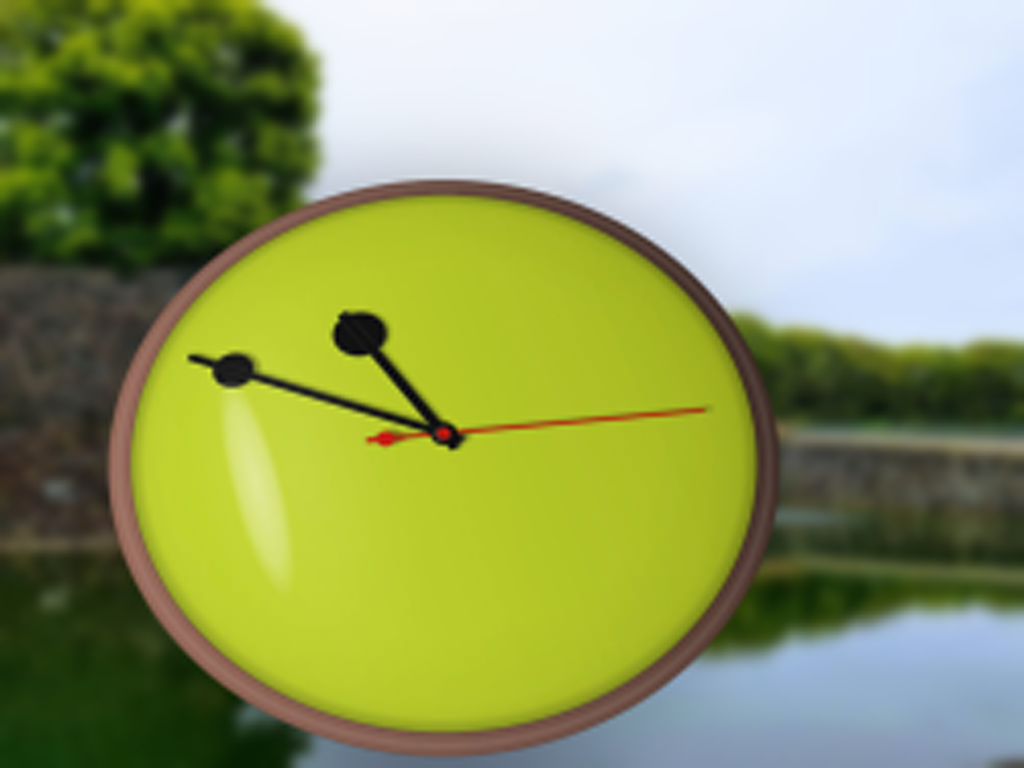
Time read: **10:48:14**
